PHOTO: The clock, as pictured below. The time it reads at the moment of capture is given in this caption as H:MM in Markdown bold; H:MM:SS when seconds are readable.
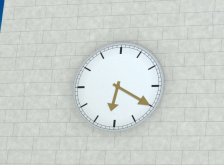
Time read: **6:20**
